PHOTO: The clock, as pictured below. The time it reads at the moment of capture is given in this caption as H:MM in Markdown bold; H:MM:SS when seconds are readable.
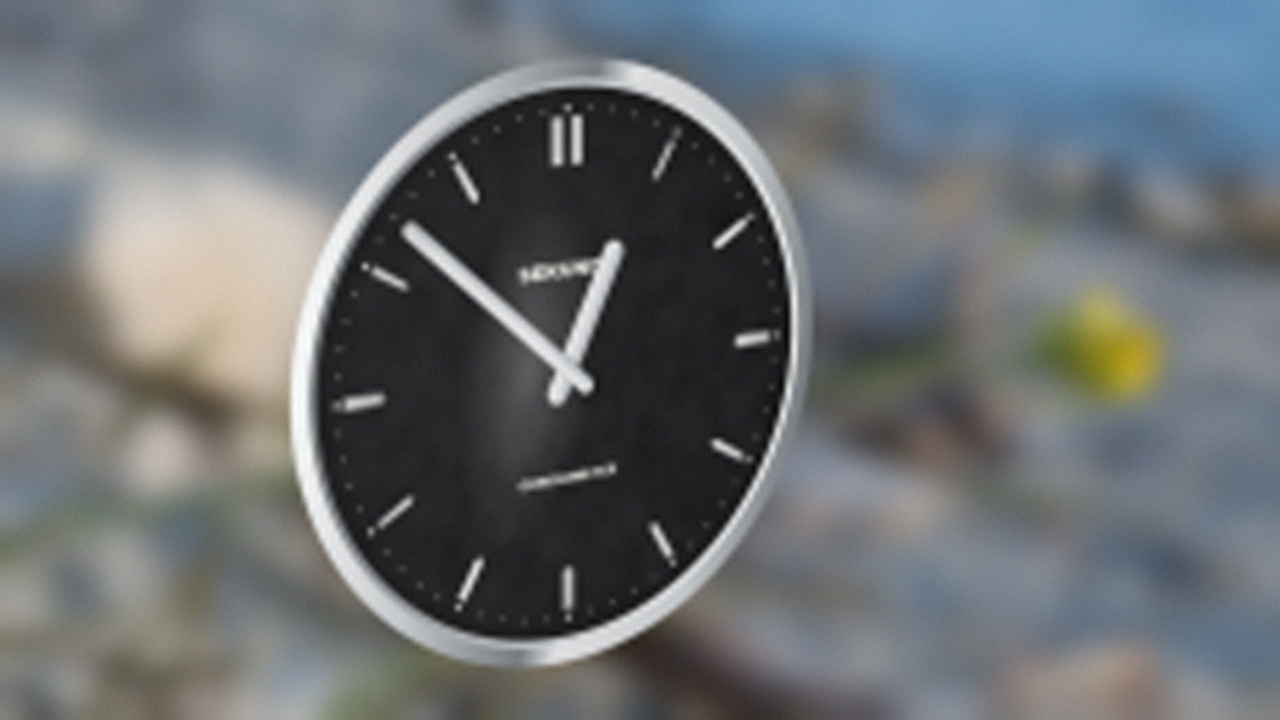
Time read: **12:52**
